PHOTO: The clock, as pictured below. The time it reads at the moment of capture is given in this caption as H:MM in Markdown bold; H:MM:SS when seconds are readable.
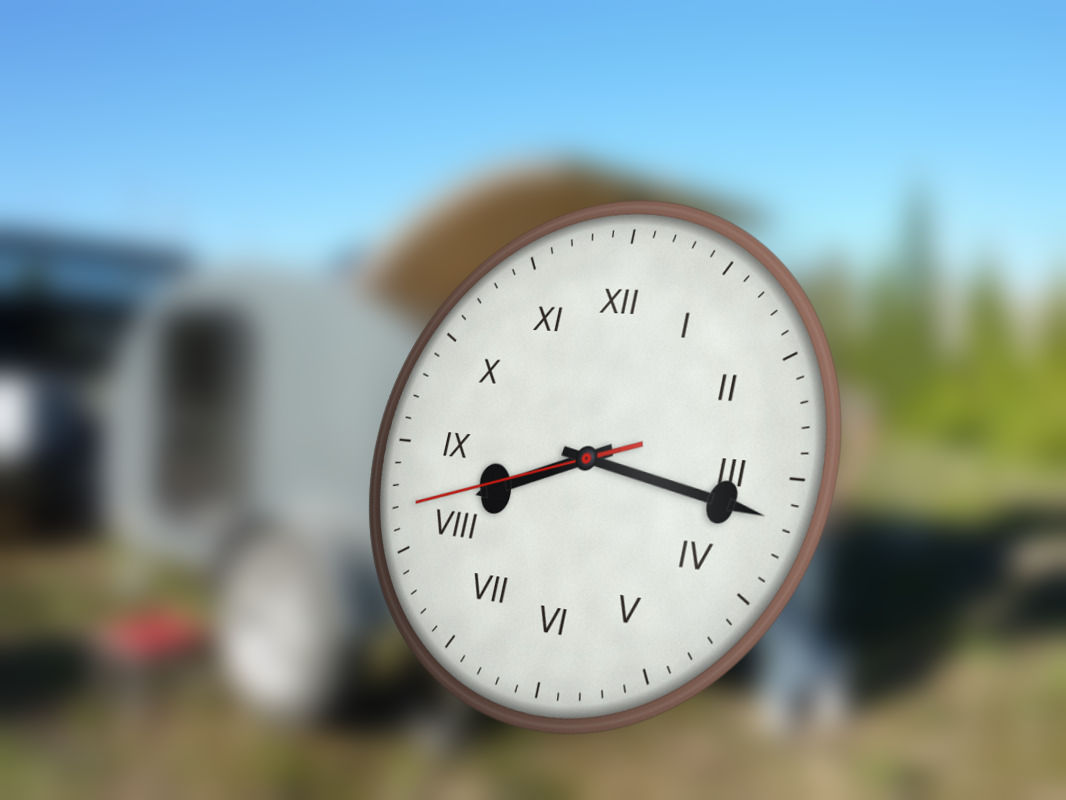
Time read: **8:16:42**
